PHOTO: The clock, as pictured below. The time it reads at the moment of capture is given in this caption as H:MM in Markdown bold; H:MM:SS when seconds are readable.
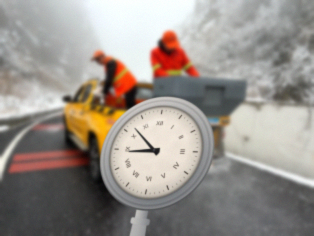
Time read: **8:52**
